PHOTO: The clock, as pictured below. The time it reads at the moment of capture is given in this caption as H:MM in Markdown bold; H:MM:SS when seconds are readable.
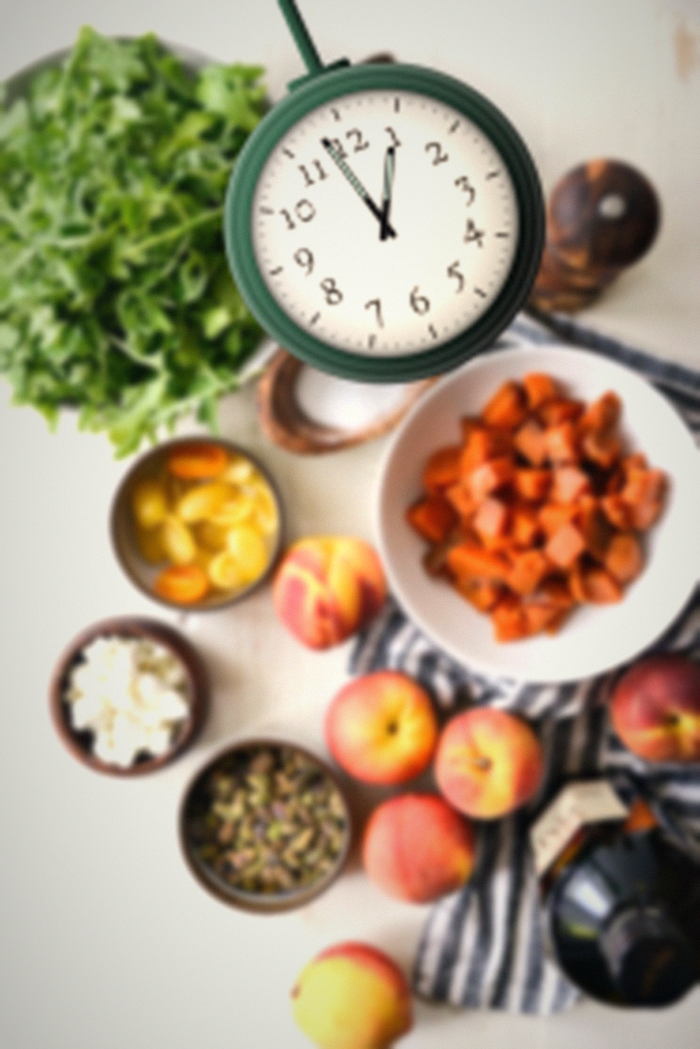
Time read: **12:58**
